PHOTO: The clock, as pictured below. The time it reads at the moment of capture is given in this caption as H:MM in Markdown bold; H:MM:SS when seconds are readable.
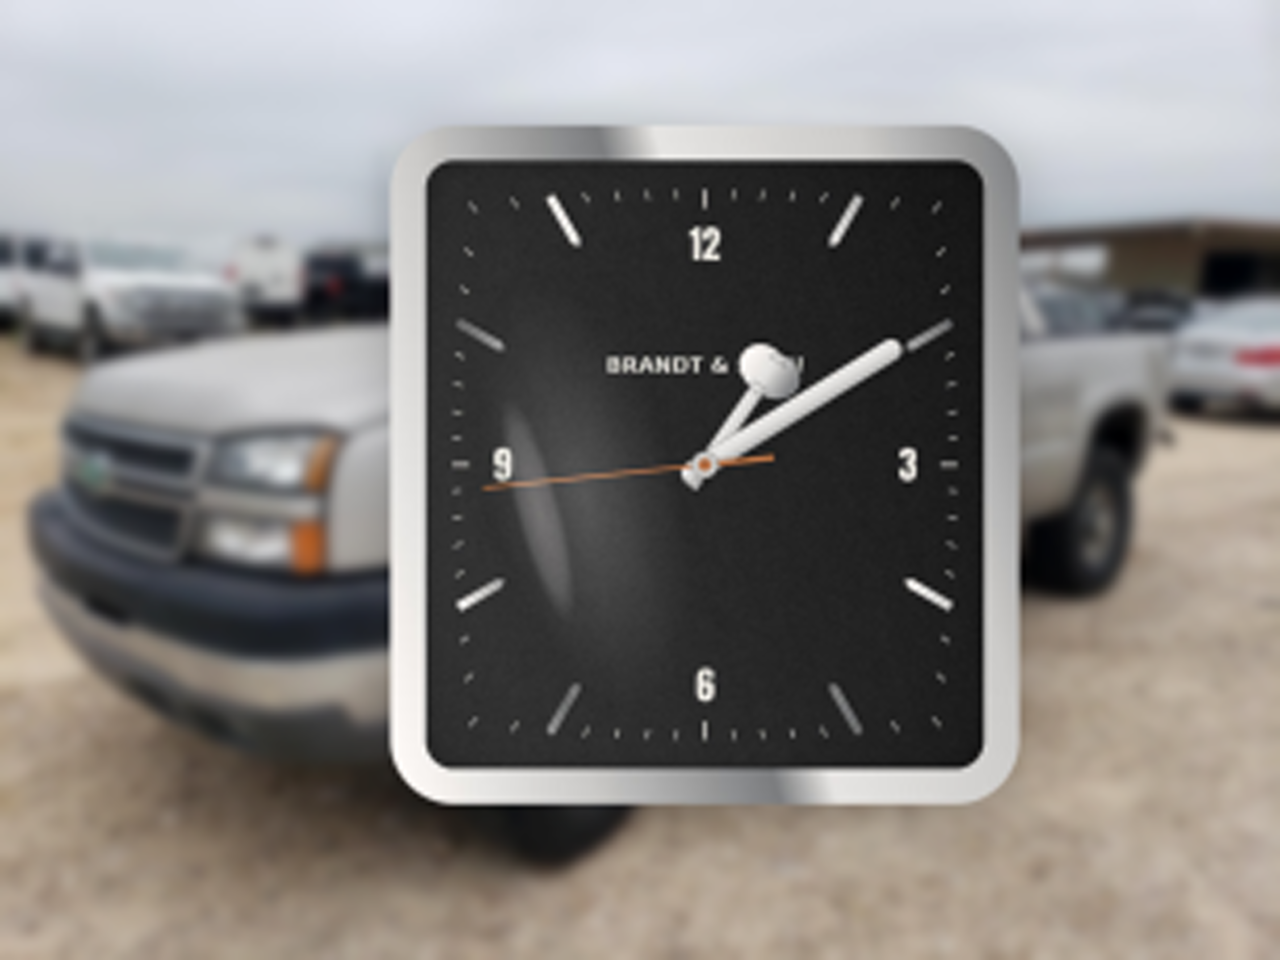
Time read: **1:09:44**
